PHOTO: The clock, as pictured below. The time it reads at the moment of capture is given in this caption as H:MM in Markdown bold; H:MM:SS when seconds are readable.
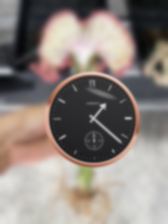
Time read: **1:22**
